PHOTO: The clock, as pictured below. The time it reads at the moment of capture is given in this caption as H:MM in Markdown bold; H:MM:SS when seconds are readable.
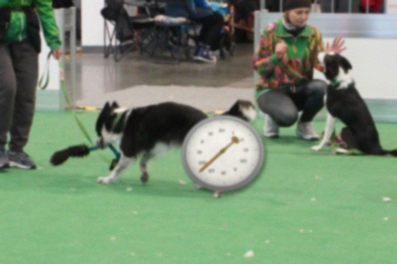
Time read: **1:38**
